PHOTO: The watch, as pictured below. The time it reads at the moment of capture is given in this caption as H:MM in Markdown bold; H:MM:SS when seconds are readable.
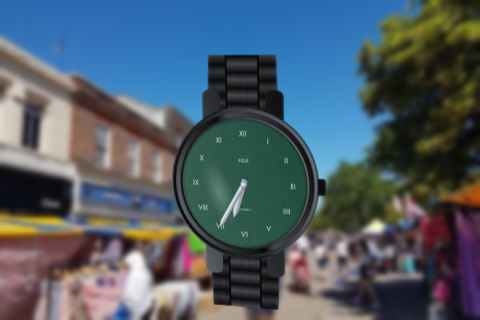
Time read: **6:35**
